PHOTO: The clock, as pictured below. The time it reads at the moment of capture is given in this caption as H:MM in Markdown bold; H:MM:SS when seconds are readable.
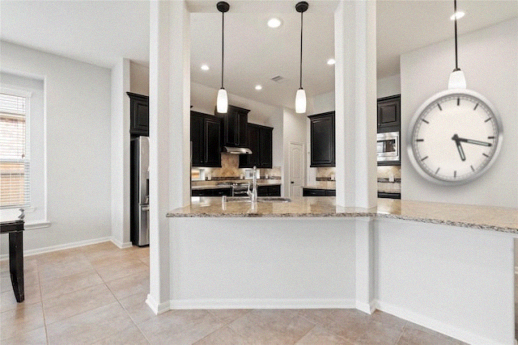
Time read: **5:17**
